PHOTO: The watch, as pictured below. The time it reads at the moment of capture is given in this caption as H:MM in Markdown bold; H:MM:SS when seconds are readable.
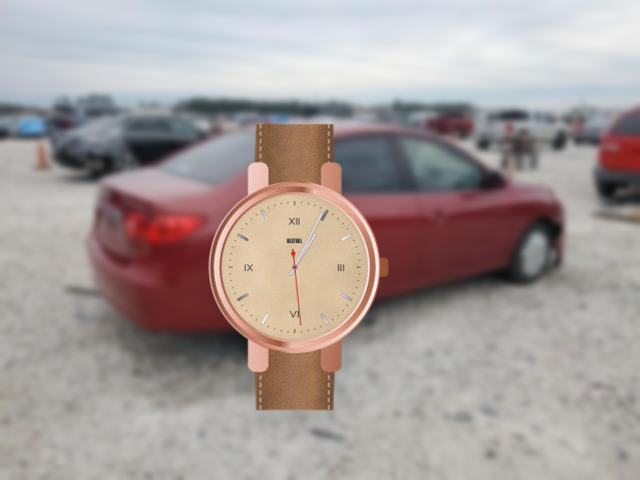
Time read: **1:04:29**
